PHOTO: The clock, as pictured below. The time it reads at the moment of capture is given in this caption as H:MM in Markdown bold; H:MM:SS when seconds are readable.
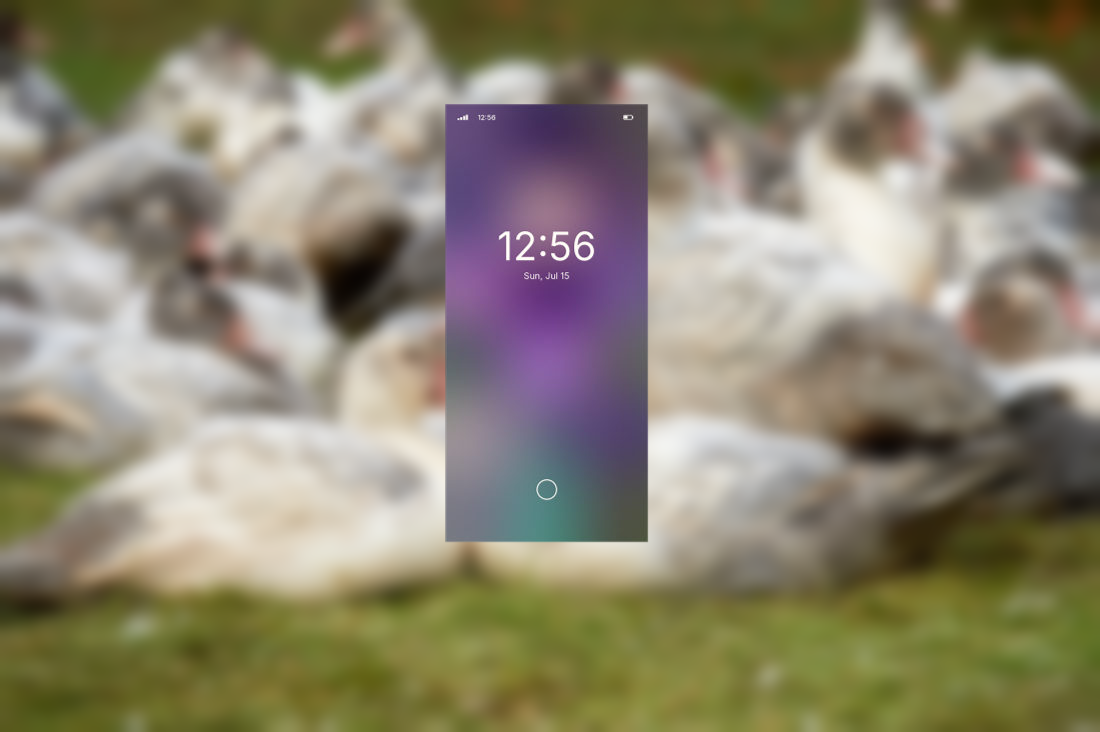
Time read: **12:56**
